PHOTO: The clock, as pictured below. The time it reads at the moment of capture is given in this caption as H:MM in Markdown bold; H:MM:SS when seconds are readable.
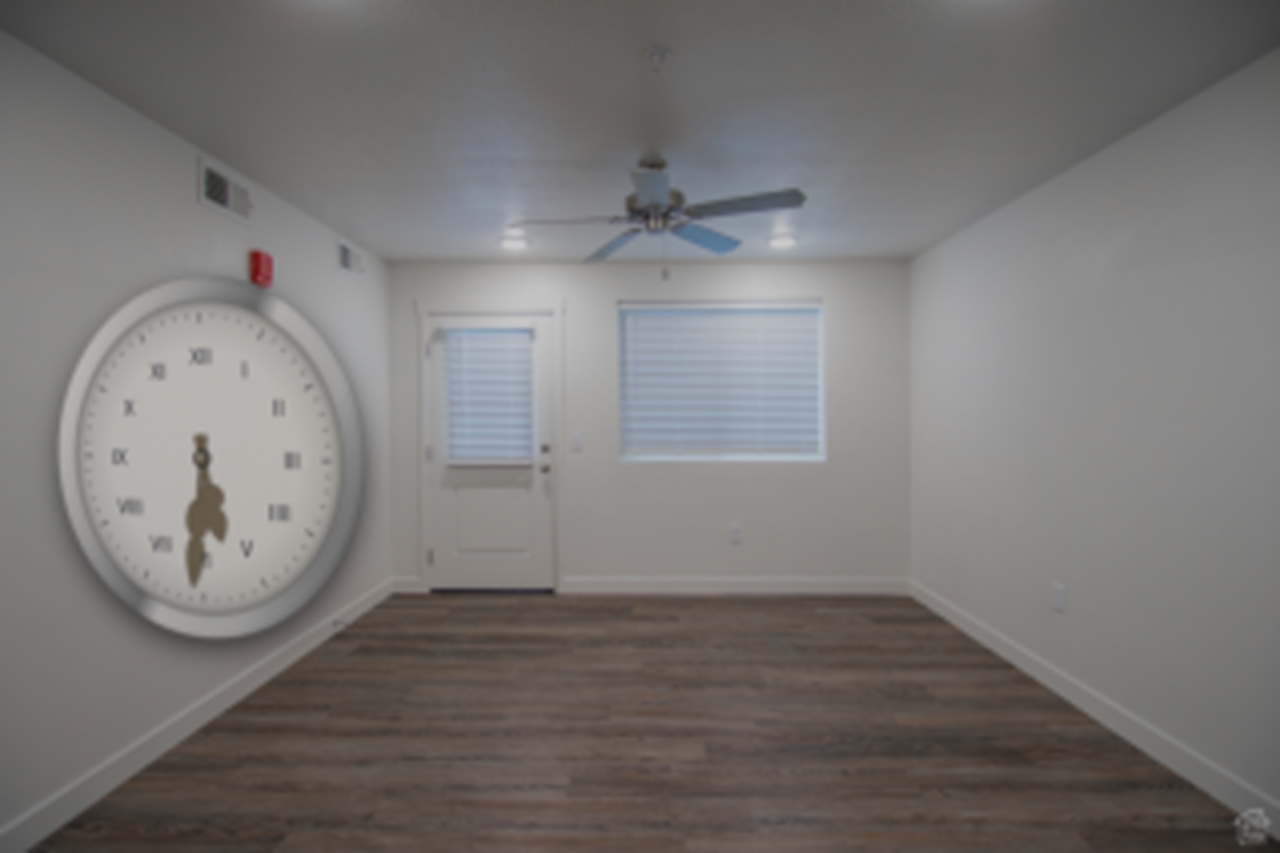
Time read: **5:31**
